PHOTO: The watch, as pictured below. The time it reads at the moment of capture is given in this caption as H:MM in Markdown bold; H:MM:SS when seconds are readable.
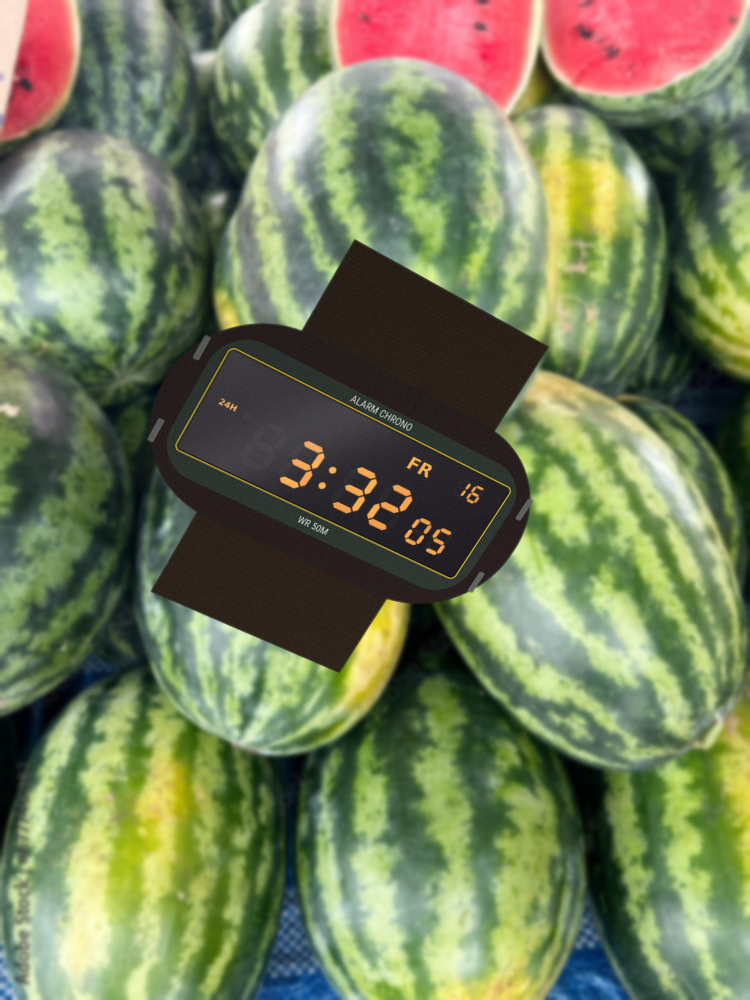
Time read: **3:32:05**
